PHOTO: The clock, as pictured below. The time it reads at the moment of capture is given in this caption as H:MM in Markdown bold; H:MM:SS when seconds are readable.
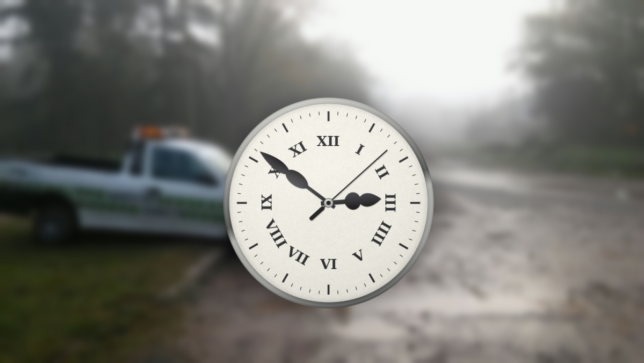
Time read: **2:51:08**
